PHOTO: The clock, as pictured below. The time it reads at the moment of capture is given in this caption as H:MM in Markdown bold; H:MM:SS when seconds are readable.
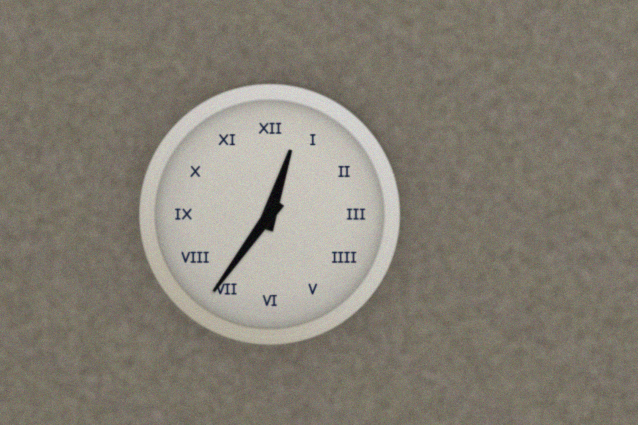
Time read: **12:36**
